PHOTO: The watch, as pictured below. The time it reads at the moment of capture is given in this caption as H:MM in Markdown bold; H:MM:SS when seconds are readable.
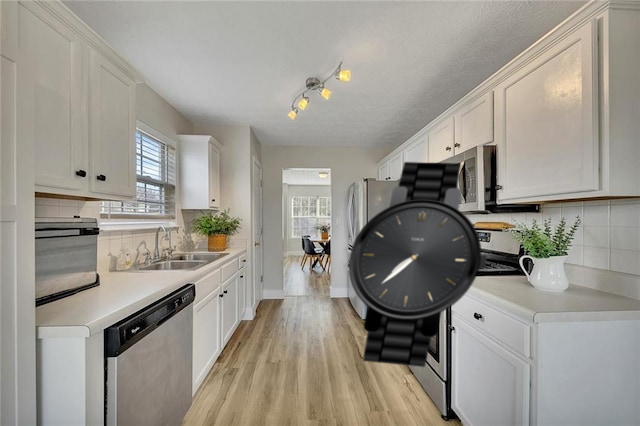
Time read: **7:37**
